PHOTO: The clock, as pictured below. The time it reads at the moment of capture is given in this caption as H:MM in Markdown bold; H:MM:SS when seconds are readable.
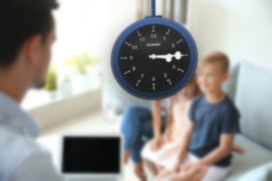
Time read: **3:15**
